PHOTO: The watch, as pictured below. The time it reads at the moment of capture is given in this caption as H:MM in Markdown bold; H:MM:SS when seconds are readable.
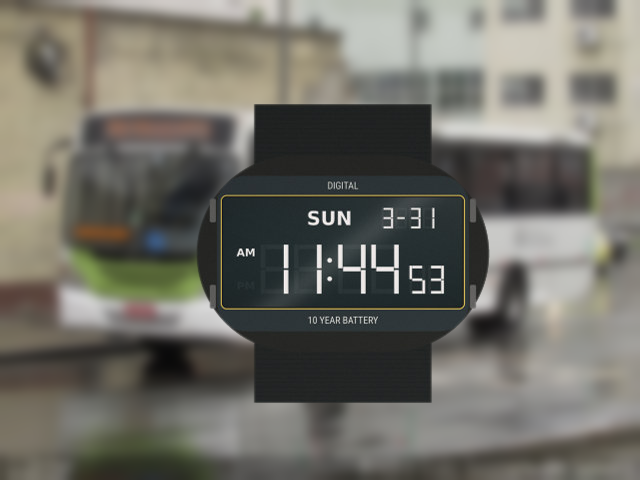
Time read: **11:44:53**
